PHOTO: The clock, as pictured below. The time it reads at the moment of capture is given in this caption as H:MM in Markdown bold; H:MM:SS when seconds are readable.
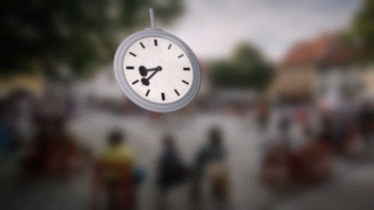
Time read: **8:38**
